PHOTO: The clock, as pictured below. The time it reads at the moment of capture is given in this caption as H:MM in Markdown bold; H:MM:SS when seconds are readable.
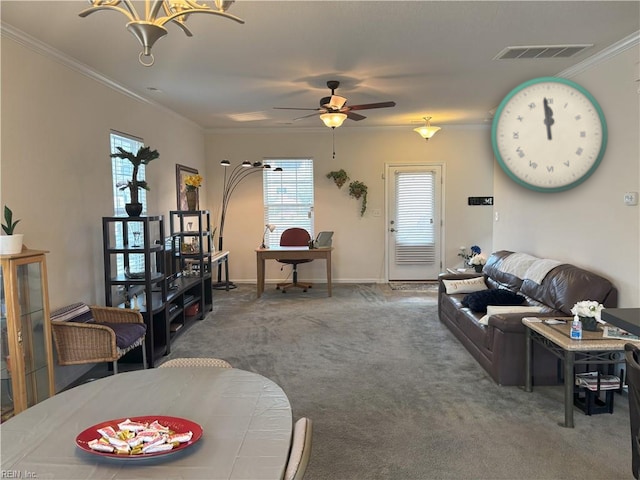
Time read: **11:59**
